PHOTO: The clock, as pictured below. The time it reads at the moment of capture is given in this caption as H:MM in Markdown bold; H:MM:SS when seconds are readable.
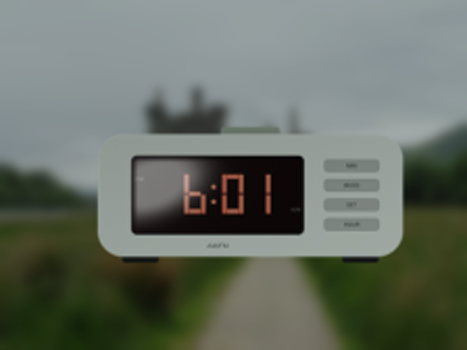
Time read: **6:01**
